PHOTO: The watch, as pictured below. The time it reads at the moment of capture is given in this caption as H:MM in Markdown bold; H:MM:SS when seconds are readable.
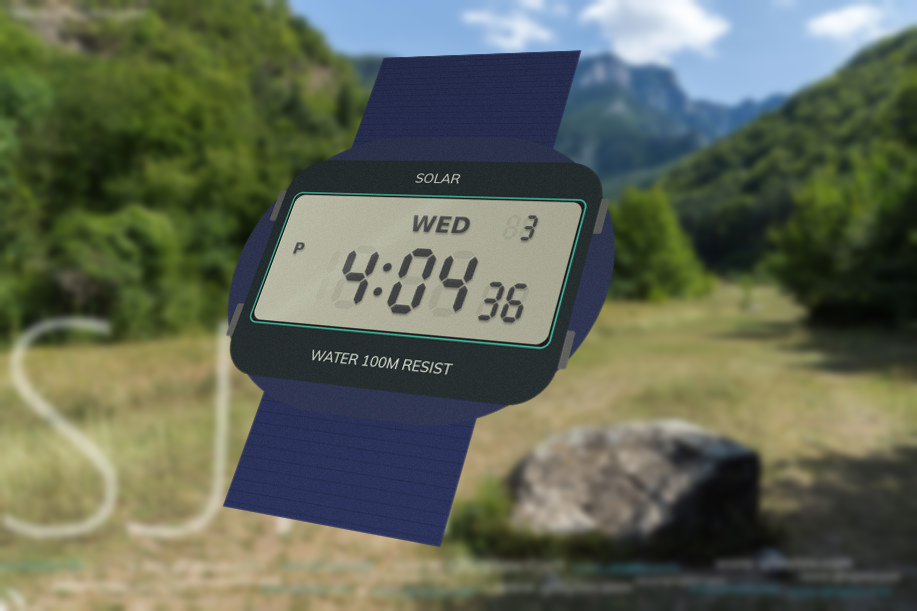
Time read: **4:04:36**
